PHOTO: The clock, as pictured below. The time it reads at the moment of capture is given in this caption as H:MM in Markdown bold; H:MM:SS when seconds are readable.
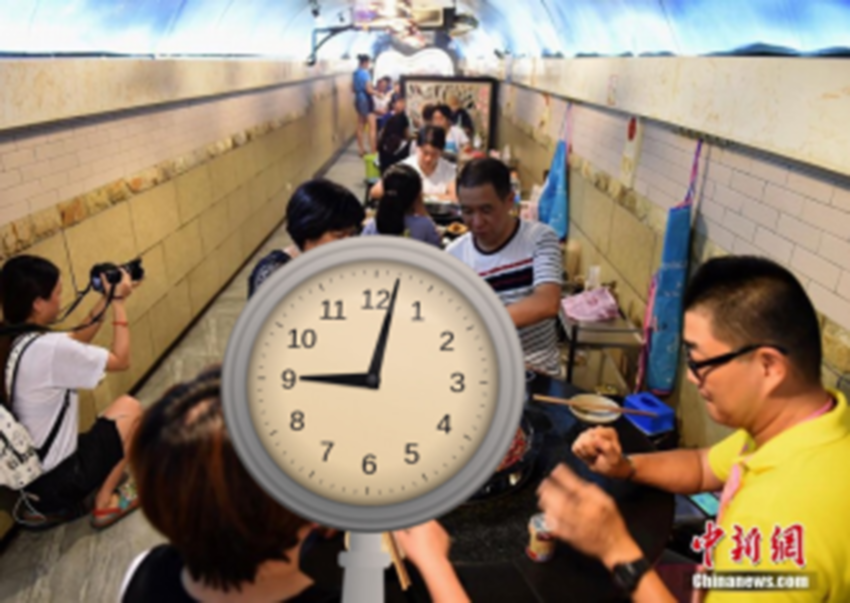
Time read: **9:02**
